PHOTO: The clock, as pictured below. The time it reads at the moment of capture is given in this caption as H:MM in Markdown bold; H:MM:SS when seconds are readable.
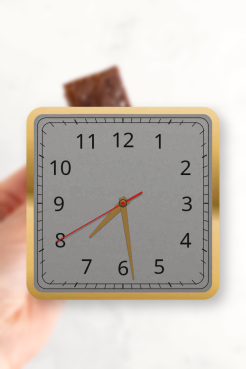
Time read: **7:28:40**
